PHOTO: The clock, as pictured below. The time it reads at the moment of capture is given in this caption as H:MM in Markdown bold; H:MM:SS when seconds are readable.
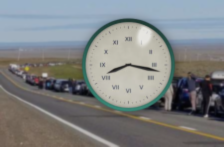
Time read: **8:17**
